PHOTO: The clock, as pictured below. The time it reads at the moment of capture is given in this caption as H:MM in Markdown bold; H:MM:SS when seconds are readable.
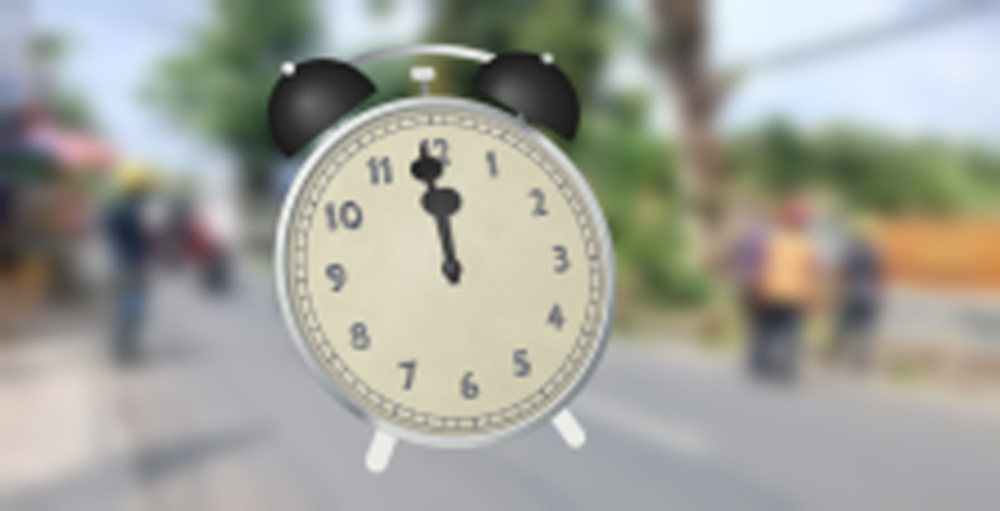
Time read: **11:59**
